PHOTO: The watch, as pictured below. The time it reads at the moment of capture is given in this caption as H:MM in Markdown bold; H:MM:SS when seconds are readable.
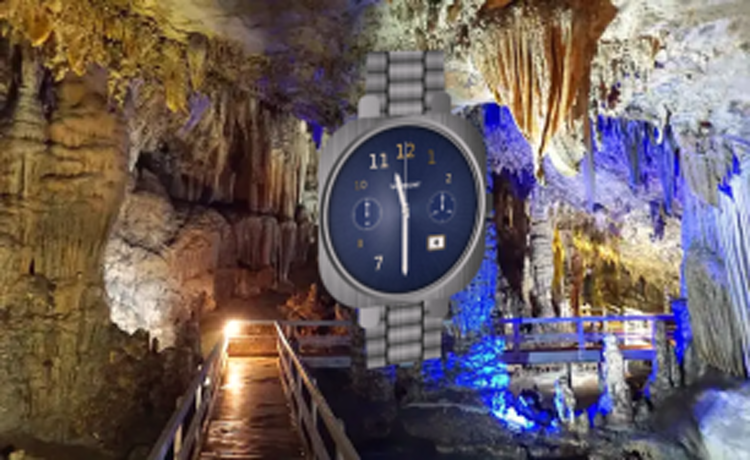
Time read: **11:30**
